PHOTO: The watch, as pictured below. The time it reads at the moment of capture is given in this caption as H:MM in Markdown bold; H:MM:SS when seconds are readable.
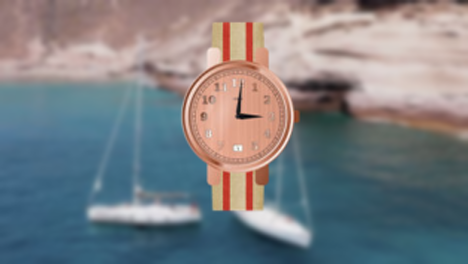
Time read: **3:01**
